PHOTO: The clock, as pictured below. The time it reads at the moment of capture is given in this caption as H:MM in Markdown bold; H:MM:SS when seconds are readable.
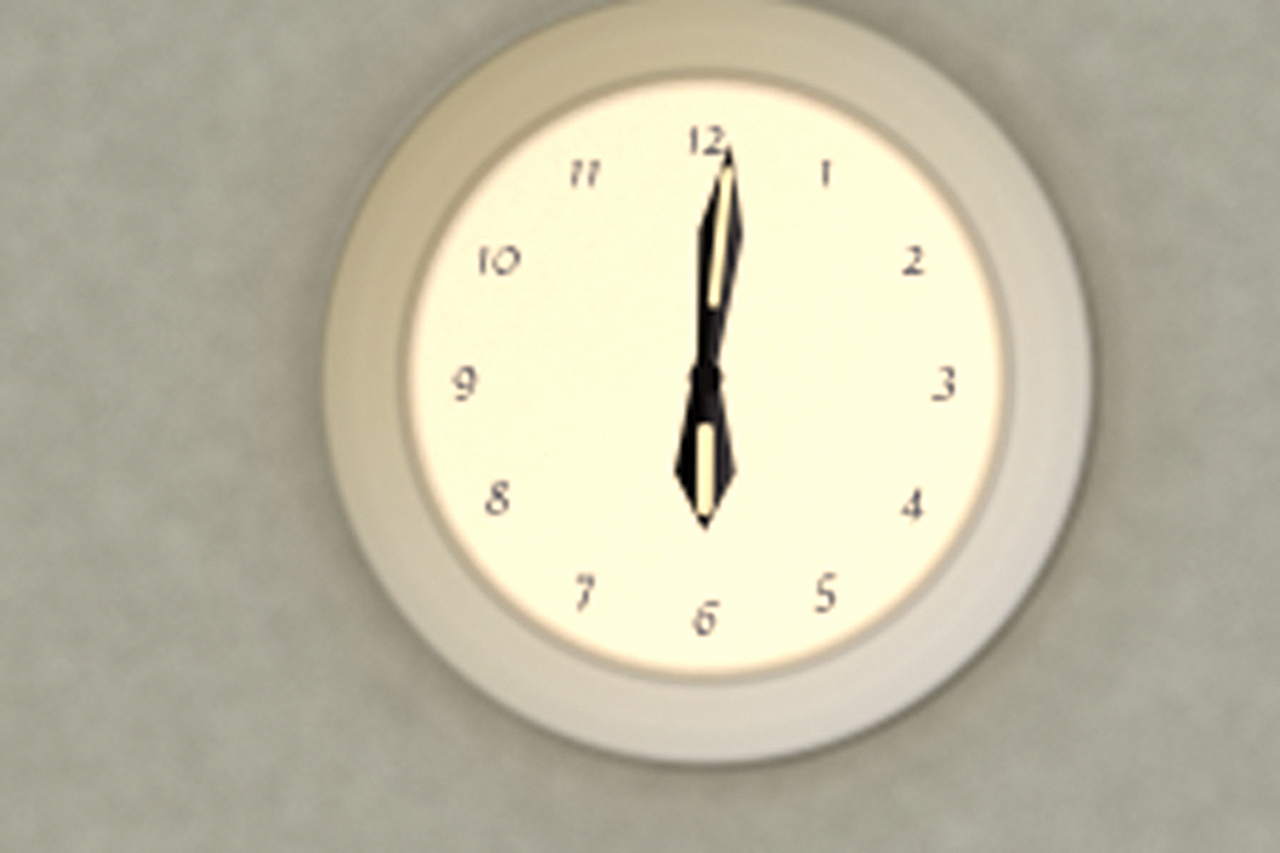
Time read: **6:01**
